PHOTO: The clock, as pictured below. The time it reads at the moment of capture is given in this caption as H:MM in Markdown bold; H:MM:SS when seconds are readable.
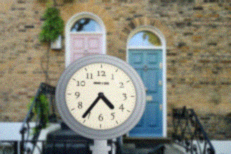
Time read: **4:36**
